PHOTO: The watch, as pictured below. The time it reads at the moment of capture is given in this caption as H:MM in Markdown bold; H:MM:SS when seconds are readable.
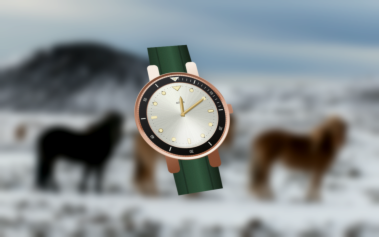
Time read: **12:10**
